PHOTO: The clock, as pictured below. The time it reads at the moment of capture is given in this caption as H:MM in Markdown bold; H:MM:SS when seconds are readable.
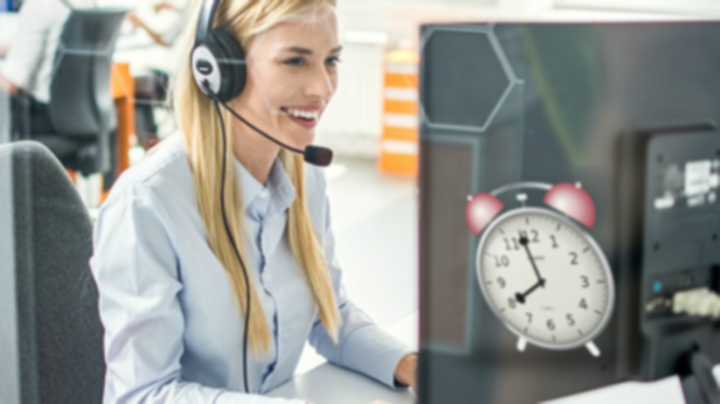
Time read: **7:58**
